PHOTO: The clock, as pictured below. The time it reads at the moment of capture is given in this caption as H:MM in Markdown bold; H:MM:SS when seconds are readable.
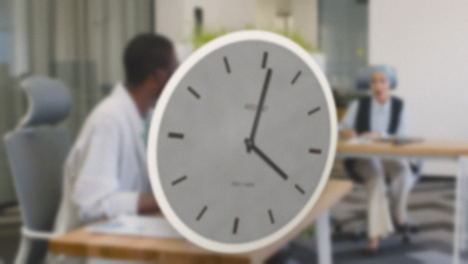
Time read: **4:01**
